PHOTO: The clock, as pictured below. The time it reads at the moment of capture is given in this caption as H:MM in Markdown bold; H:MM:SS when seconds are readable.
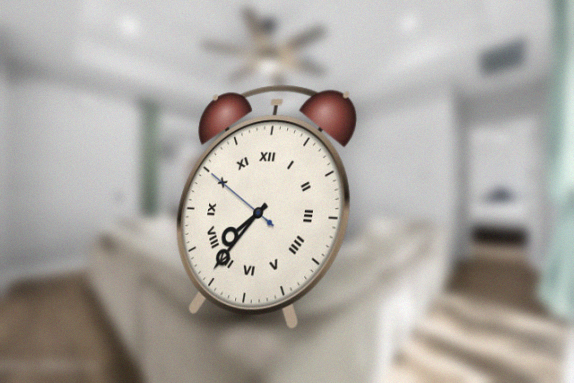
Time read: **7:35:50**
